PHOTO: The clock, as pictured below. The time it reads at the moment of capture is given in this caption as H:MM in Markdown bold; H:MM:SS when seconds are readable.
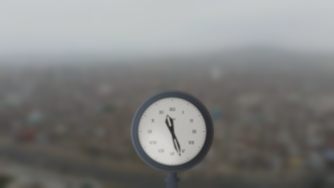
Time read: **11:27**
